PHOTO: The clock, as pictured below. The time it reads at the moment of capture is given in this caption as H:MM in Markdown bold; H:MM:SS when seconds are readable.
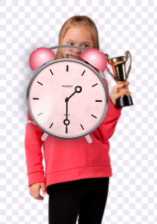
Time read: **1:30**
